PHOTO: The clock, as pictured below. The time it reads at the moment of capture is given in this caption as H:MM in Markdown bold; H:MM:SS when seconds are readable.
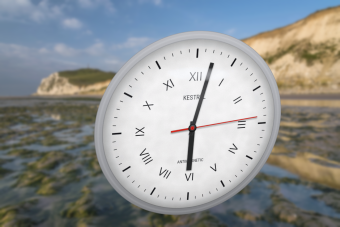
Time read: **6:02:14**
